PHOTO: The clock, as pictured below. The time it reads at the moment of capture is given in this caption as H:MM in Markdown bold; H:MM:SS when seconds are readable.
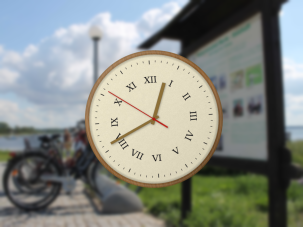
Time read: **12:40:51**
